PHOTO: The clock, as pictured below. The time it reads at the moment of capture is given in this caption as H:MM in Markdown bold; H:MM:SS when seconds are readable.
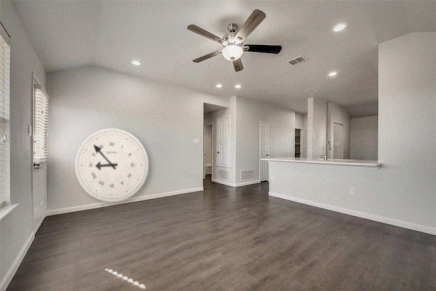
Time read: **8:53**
